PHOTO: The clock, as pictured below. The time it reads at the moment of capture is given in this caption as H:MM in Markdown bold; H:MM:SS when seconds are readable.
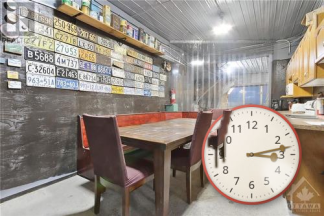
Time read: **3:13**
